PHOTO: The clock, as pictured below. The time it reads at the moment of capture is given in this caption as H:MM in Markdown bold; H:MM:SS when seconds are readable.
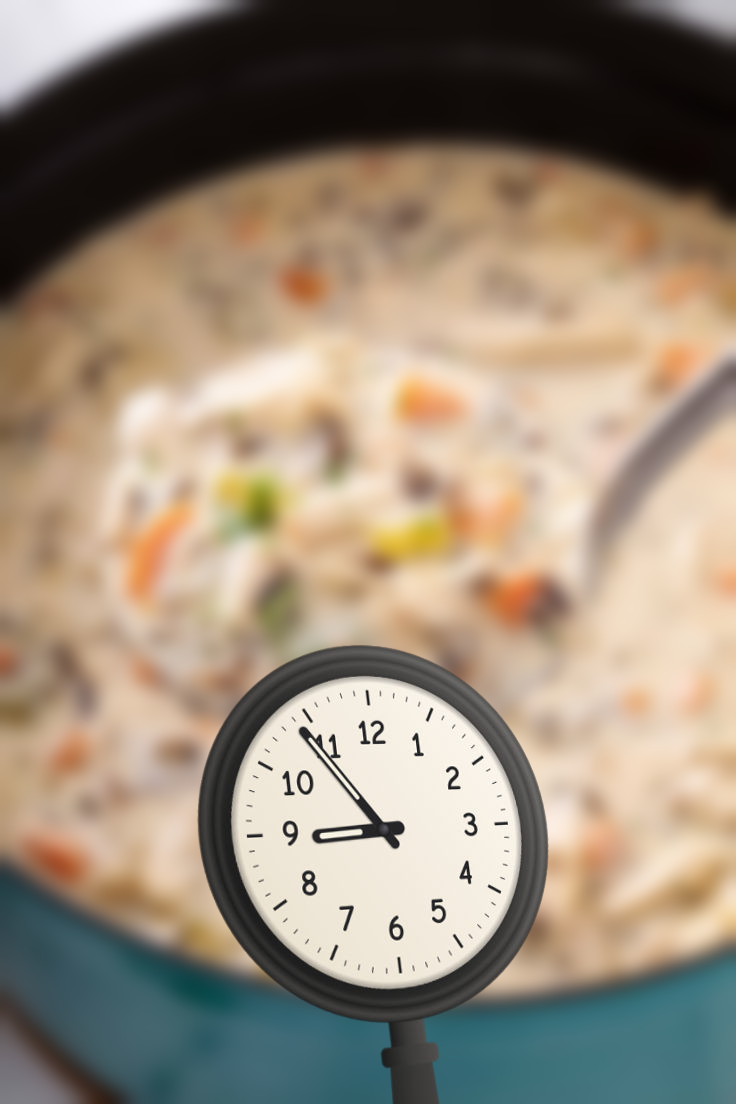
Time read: **8:54**
